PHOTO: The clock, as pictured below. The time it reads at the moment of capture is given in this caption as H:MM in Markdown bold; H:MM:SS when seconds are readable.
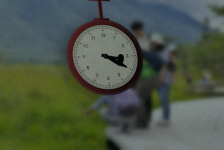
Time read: **3:20**
